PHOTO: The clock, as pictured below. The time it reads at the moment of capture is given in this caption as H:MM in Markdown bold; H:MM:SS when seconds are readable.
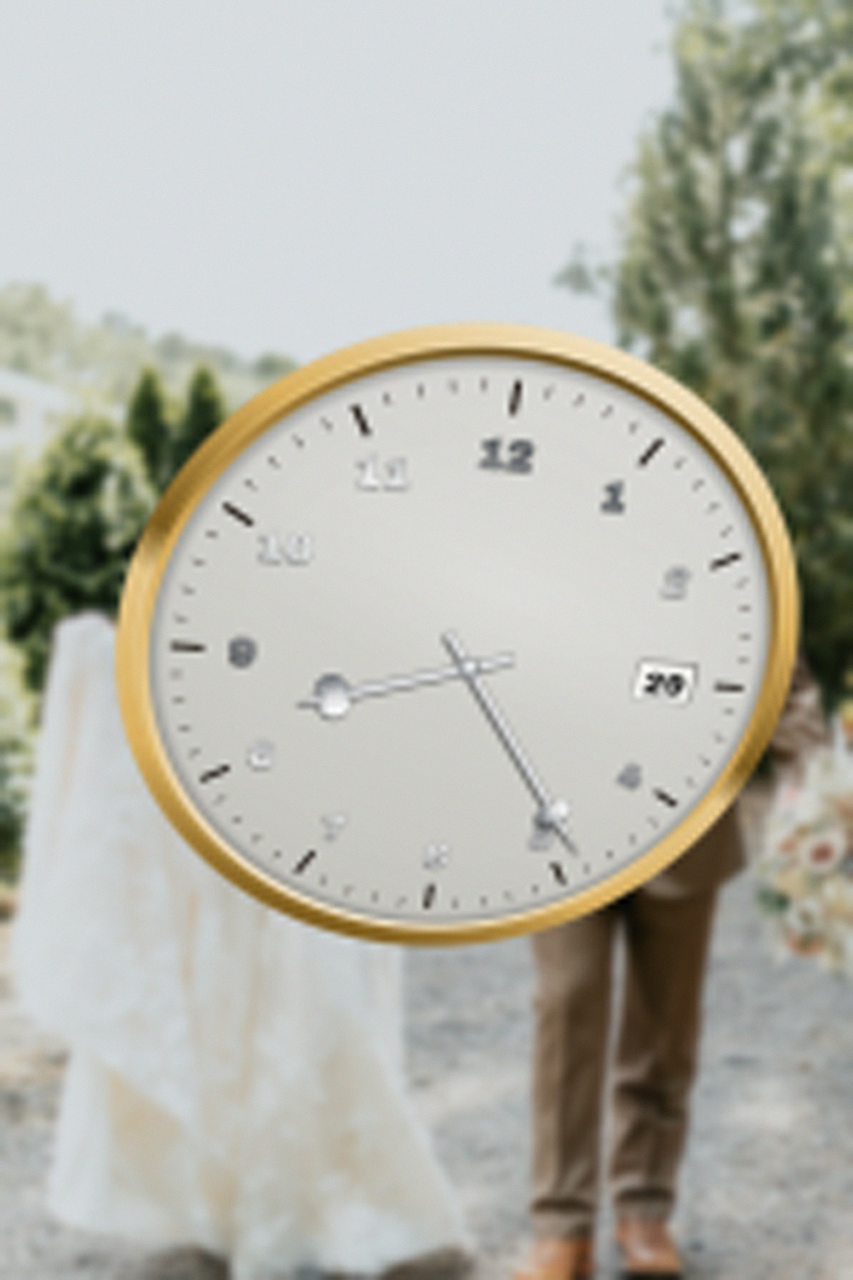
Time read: **8:24**
